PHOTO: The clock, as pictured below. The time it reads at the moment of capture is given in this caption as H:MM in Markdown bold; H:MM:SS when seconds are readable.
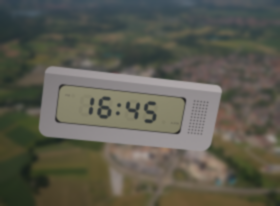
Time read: **16:45**
